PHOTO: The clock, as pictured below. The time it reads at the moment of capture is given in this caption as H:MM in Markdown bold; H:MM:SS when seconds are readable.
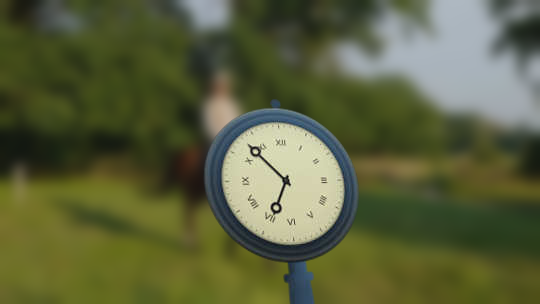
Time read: **6:53**
